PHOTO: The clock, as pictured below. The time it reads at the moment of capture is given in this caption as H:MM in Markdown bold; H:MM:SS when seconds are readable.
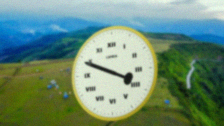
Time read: **3:49**
